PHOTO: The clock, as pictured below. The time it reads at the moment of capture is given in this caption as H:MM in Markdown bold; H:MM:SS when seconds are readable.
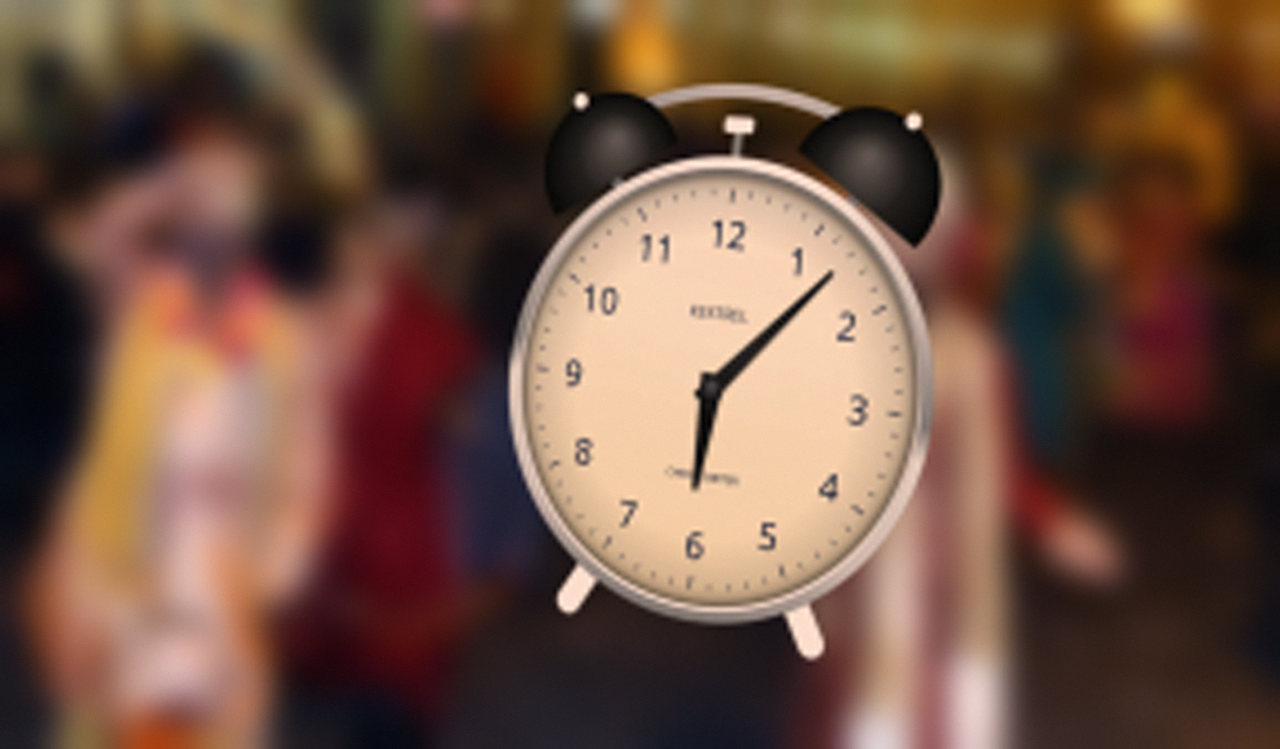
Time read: **6:07**
